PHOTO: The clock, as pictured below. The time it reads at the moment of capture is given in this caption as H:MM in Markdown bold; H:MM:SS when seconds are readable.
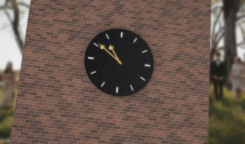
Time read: **10:51**
